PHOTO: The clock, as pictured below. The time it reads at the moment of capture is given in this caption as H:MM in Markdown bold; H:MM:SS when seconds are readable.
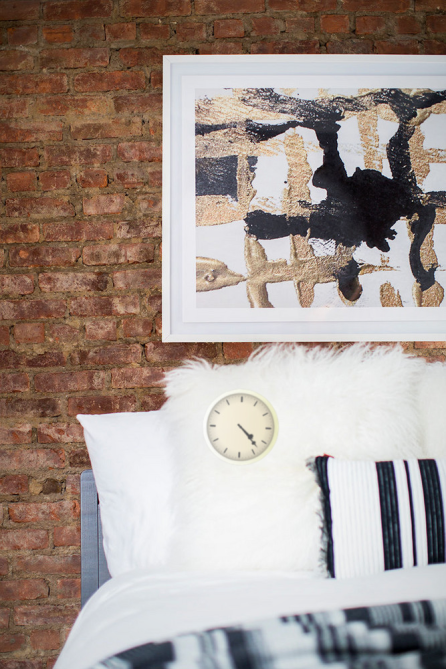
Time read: **4:23**
